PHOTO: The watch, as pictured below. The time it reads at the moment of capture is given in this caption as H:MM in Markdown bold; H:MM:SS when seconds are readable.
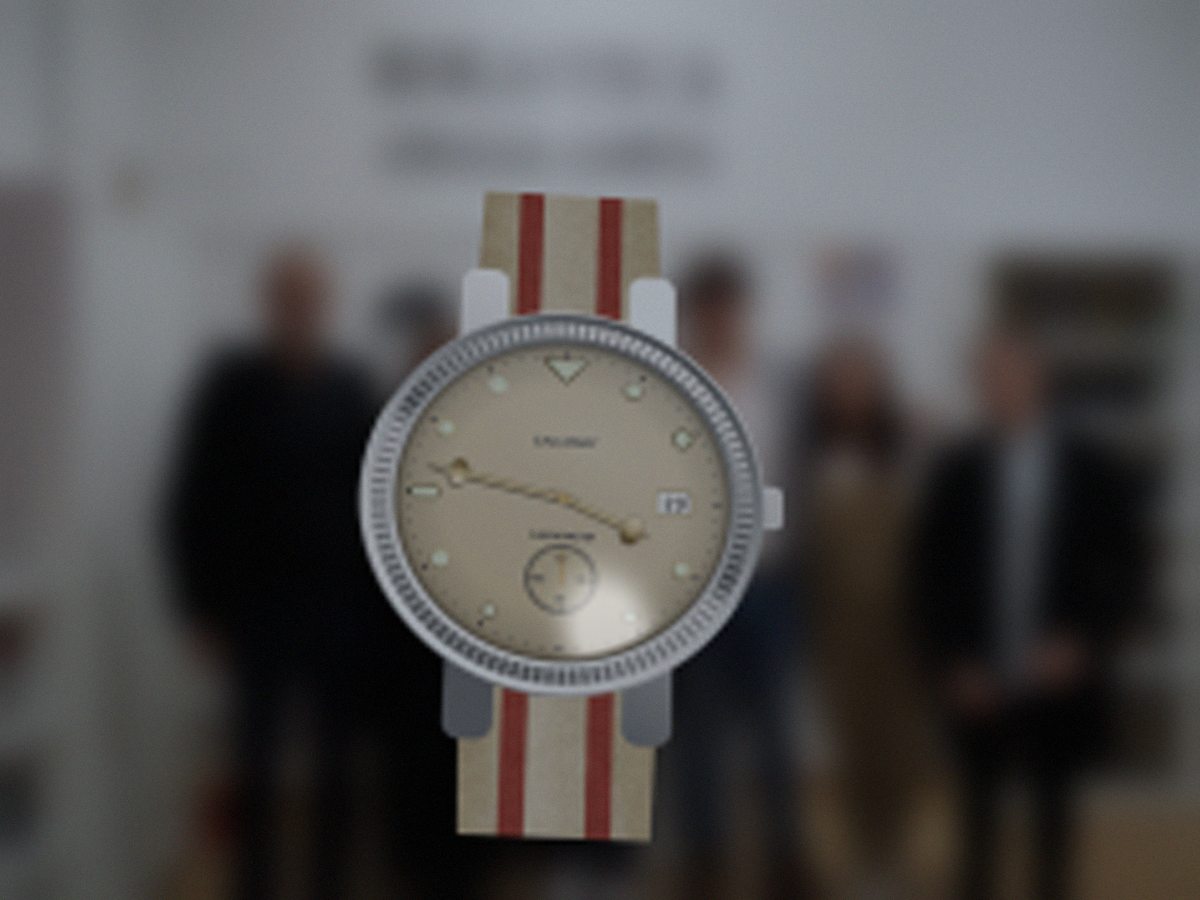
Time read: **3:47**
